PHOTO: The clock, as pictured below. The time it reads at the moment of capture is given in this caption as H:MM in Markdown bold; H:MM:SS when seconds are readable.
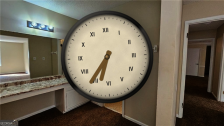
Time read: **6:36**
